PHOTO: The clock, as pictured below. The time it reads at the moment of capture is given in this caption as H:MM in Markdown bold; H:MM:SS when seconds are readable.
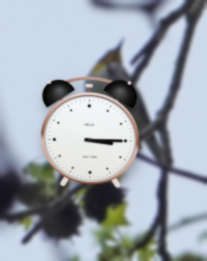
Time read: **3:15**
